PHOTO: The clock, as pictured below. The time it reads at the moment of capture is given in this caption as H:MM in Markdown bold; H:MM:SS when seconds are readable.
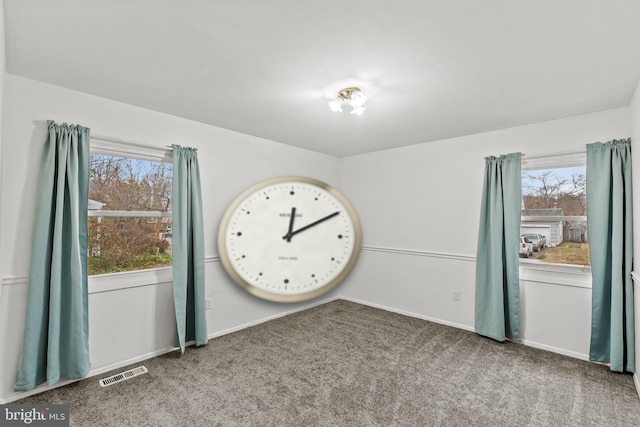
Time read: **12:10**
